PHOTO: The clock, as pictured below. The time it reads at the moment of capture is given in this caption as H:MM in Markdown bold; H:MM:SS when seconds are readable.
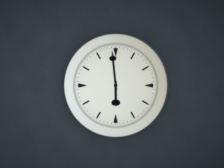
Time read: **5:59**
